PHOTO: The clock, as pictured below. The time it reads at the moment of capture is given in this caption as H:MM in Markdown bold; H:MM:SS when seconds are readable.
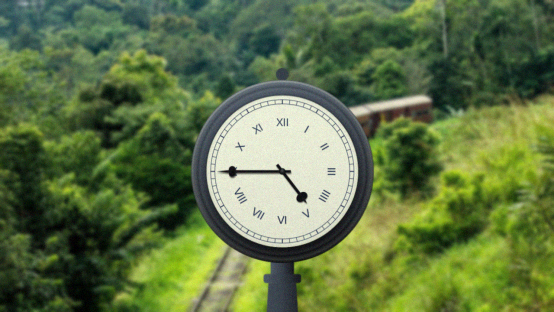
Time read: **4:45**
